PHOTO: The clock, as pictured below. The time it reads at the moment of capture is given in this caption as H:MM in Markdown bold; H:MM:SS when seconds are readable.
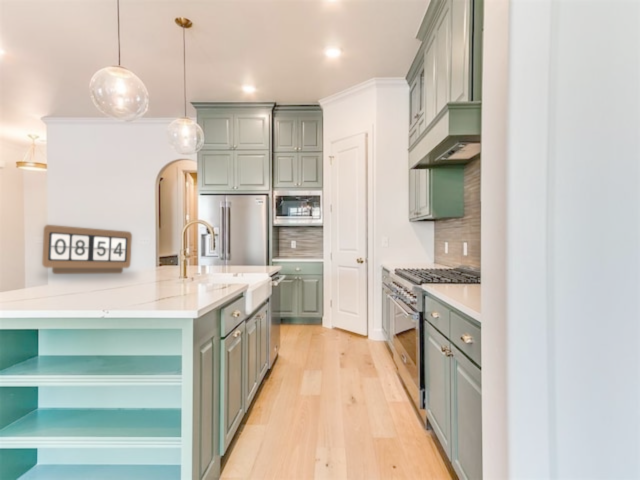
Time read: **8:54**
